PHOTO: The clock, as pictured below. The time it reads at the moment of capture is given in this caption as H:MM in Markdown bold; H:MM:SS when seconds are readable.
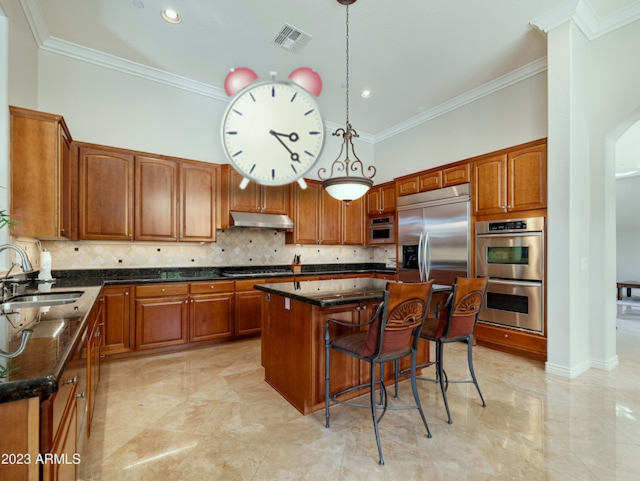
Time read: **3:23**
